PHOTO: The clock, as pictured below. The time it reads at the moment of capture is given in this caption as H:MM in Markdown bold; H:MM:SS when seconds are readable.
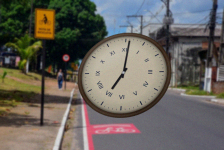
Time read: **7:01**
